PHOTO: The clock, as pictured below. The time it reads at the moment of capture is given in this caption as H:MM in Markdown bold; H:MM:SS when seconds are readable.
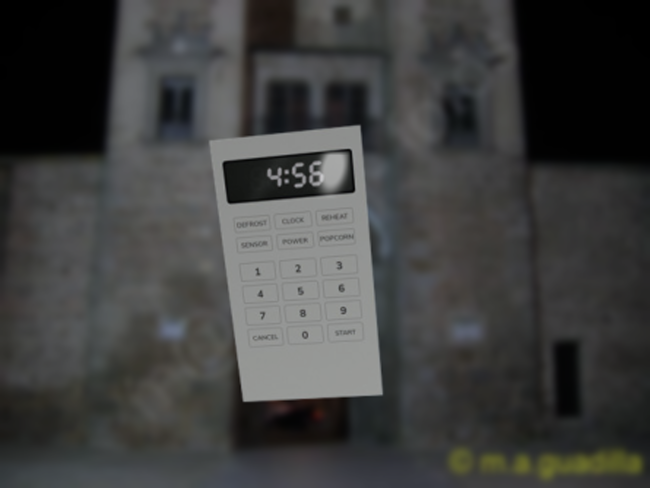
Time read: **4:56**
